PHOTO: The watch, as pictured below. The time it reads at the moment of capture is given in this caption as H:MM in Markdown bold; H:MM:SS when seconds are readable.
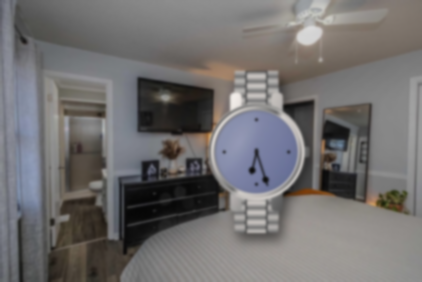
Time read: **6:27**
